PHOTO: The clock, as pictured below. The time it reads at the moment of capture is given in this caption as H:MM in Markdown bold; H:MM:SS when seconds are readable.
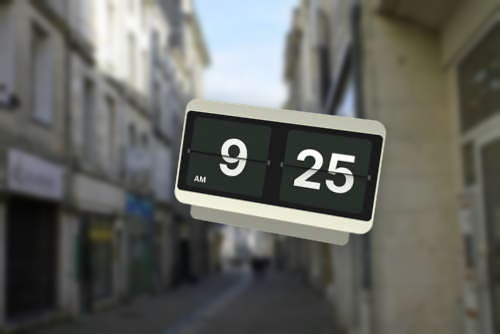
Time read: **9:25**
